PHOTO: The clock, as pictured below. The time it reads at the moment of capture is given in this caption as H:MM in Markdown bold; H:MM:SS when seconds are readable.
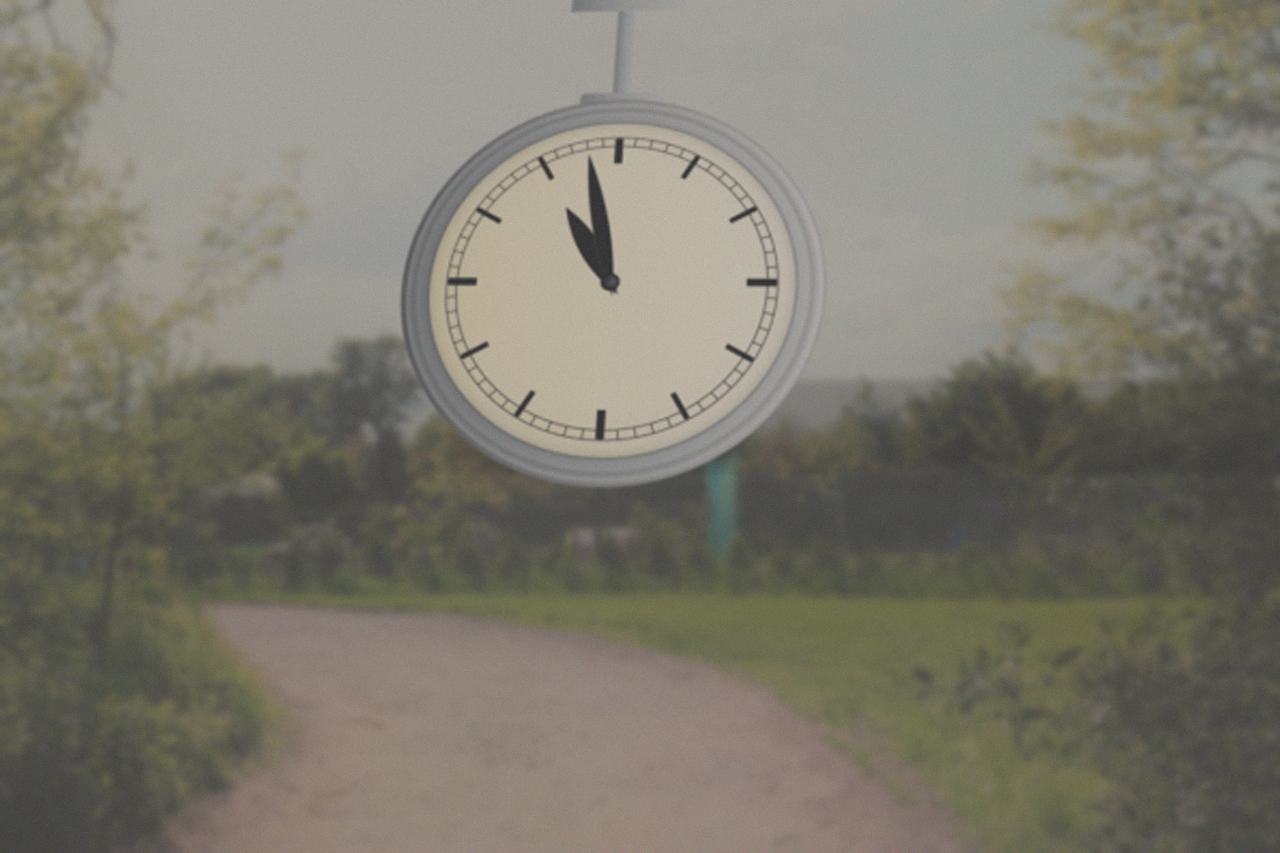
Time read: **10:58**
